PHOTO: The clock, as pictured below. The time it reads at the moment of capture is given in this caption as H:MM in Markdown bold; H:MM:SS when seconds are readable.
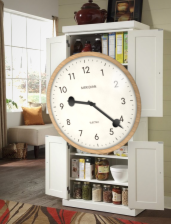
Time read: **9:22**
